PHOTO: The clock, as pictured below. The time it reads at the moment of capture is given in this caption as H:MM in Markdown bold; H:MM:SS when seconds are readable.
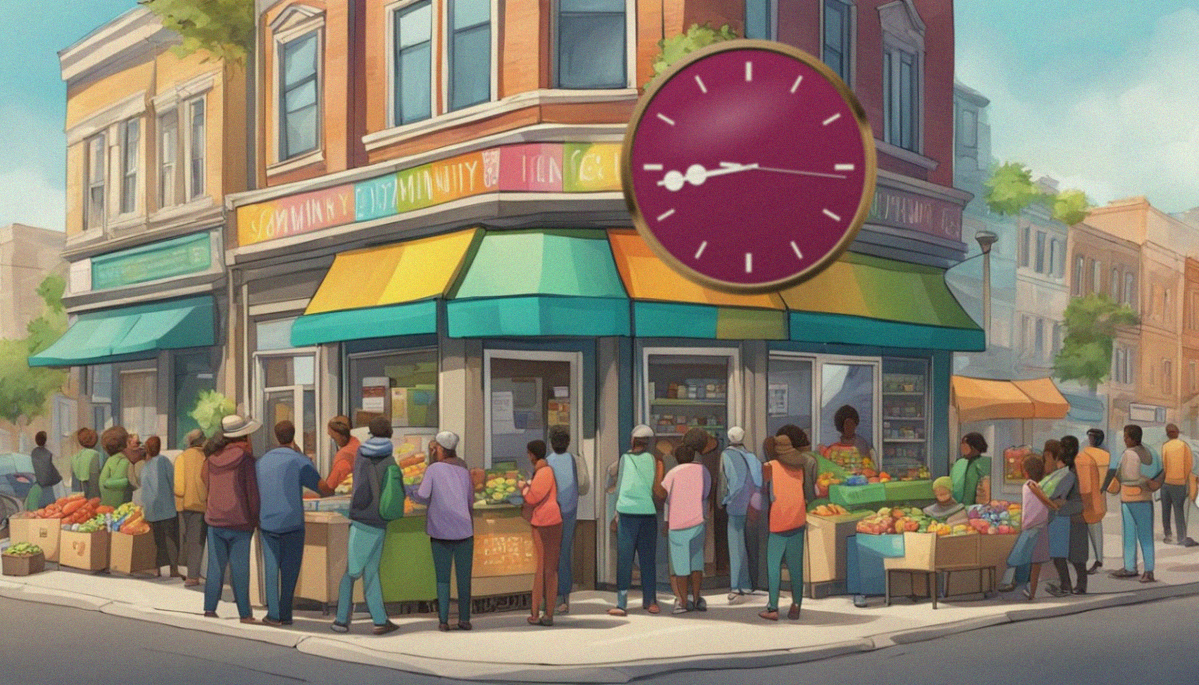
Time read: **8:43:16**
